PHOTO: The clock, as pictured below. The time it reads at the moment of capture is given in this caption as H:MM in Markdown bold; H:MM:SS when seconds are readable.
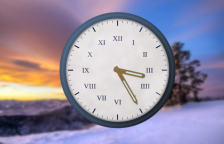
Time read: **3:25**
